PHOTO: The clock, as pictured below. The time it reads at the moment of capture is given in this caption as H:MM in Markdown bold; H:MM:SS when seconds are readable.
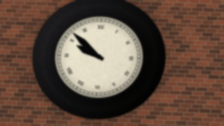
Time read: **9:52**
